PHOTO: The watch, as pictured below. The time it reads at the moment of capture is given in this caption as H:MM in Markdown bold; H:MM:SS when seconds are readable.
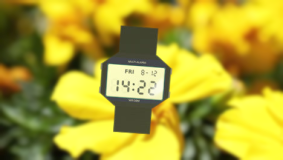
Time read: **14:22**
